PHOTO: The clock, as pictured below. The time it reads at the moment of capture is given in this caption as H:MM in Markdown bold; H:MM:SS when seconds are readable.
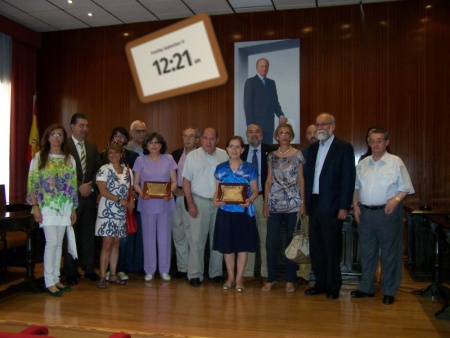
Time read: **12:21**
